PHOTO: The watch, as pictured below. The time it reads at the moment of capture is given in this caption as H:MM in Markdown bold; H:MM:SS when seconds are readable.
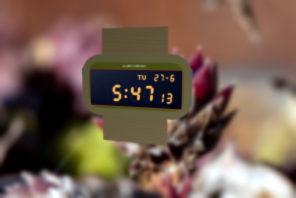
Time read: **5:47:13**
